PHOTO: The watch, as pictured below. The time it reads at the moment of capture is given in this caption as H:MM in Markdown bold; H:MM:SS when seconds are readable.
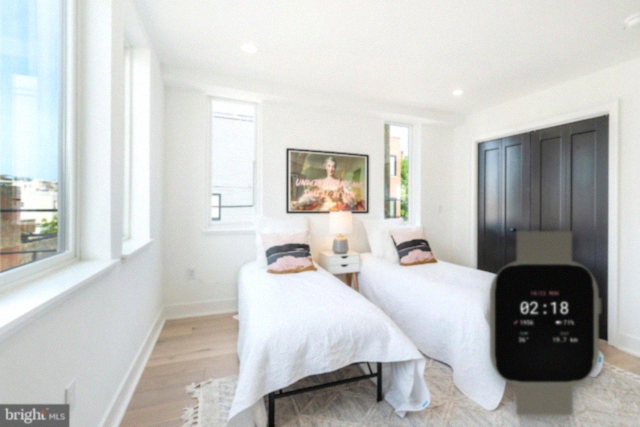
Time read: **2:18**
